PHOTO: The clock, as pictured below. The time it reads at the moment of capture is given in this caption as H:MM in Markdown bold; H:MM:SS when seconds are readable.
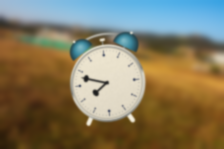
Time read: **7:48**
